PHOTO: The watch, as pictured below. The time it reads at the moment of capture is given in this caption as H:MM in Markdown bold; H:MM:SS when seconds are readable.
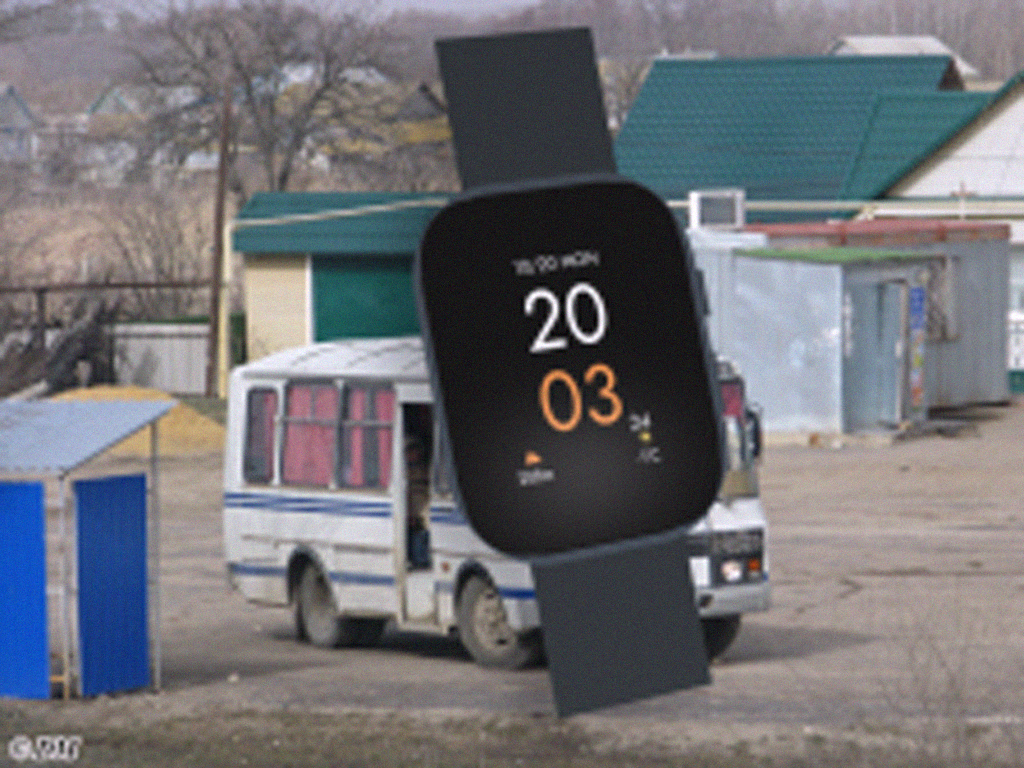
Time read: **20:03**
